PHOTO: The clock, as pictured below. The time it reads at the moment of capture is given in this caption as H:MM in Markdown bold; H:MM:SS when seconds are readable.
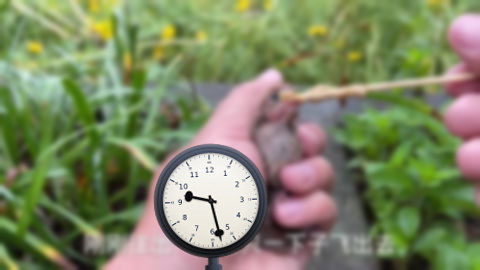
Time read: **9:28**
